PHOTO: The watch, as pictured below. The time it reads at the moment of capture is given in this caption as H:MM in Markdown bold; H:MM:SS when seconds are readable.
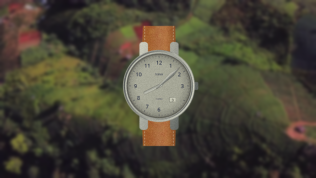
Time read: **8:08**
